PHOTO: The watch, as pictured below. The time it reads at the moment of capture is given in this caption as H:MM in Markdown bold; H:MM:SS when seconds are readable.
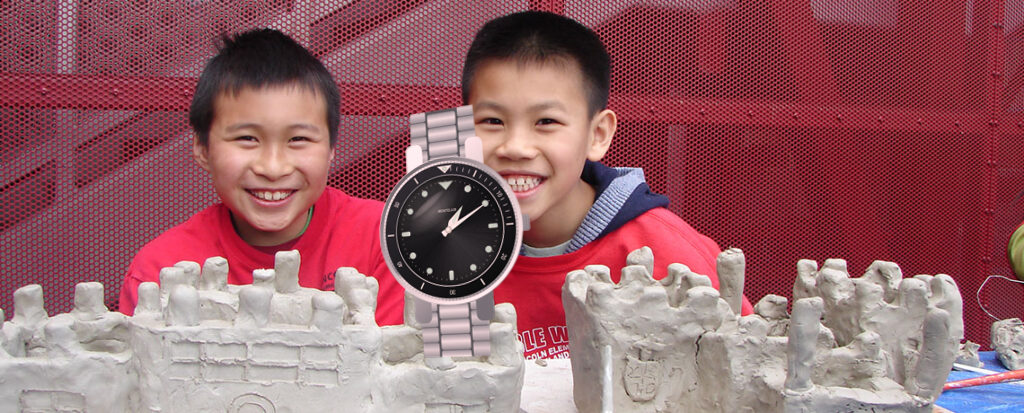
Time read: **1:10**
